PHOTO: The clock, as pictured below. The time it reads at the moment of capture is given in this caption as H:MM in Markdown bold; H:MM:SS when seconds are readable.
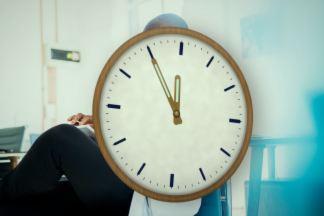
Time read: **11:55**
